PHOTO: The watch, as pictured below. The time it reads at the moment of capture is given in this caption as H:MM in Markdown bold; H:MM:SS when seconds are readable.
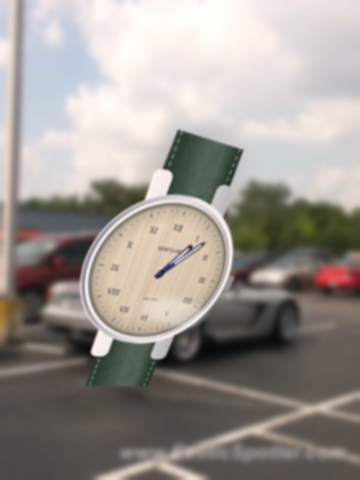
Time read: **1:07**
